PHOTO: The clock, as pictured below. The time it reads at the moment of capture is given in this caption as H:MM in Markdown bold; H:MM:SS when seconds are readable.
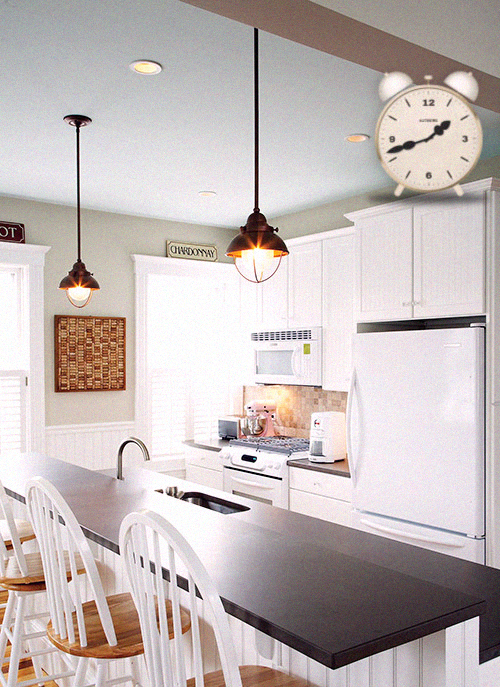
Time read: **1:42**
